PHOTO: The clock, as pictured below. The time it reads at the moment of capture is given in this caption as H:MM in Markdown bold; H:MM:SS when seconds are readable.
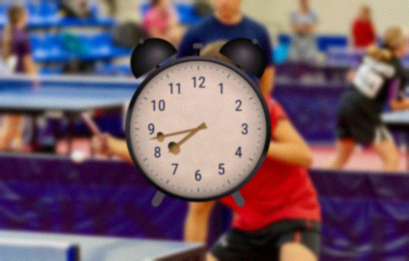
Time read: **7:43**
